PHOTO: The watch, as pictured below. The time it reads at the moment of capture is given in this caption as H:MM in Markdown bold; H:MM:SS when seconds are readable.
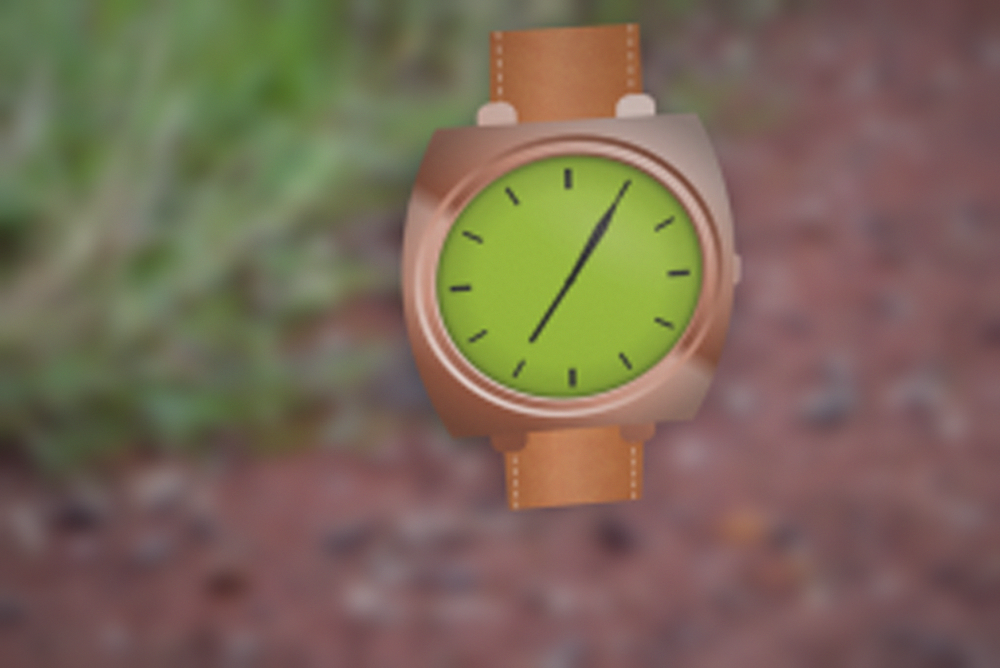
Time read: **7:05**
